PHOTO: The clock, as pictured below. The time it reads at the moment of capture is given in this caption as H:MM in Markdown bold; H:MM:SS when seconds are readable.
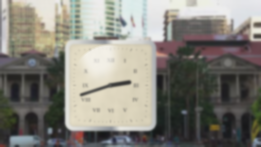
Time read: **2:42**
